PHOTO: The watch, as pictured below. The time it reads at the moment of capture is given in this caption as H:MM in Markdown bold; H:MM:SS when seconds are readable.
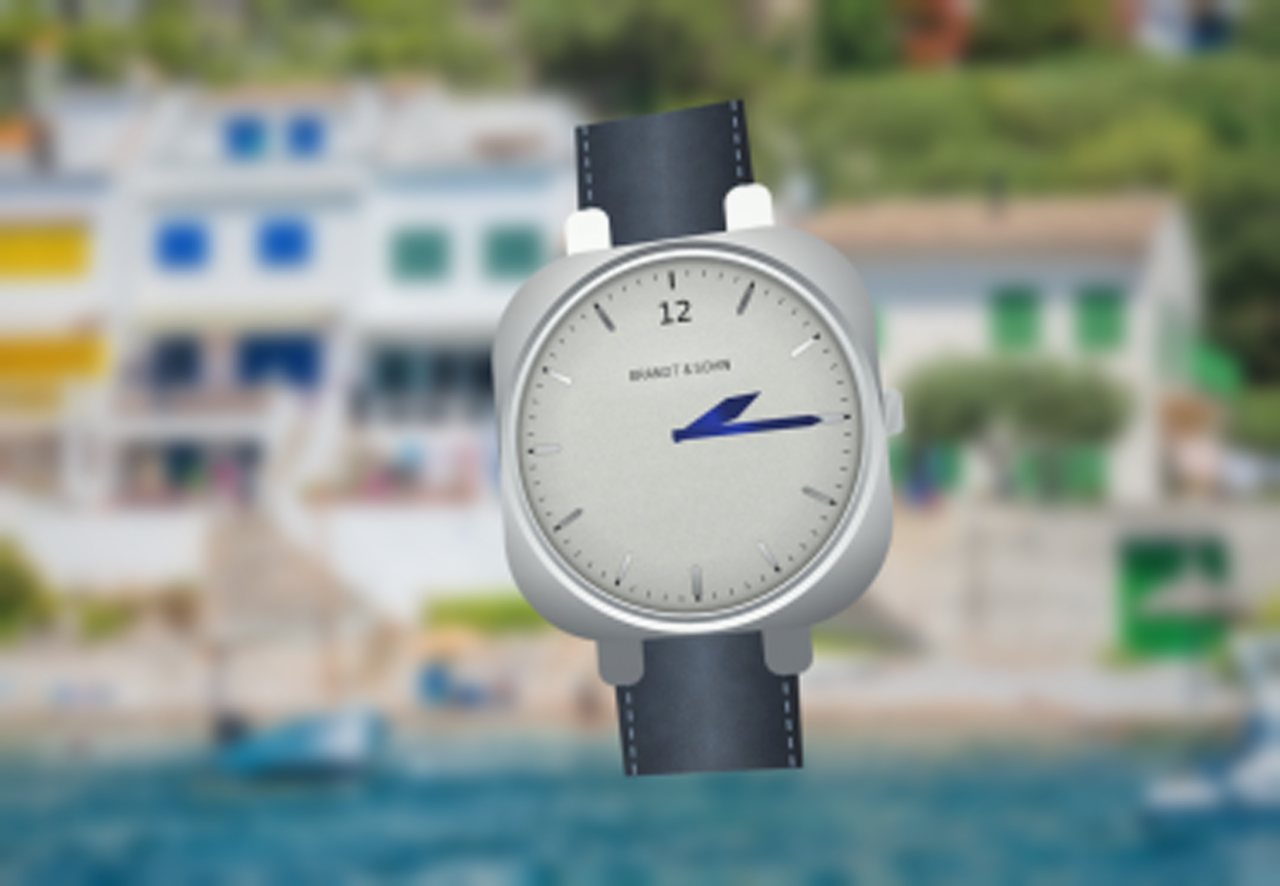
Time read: **2:15**
